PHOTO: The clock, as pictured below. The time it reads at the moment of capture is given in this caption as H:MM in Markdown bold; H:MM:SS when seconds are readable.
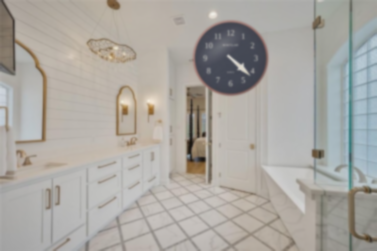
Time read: **4:22**
